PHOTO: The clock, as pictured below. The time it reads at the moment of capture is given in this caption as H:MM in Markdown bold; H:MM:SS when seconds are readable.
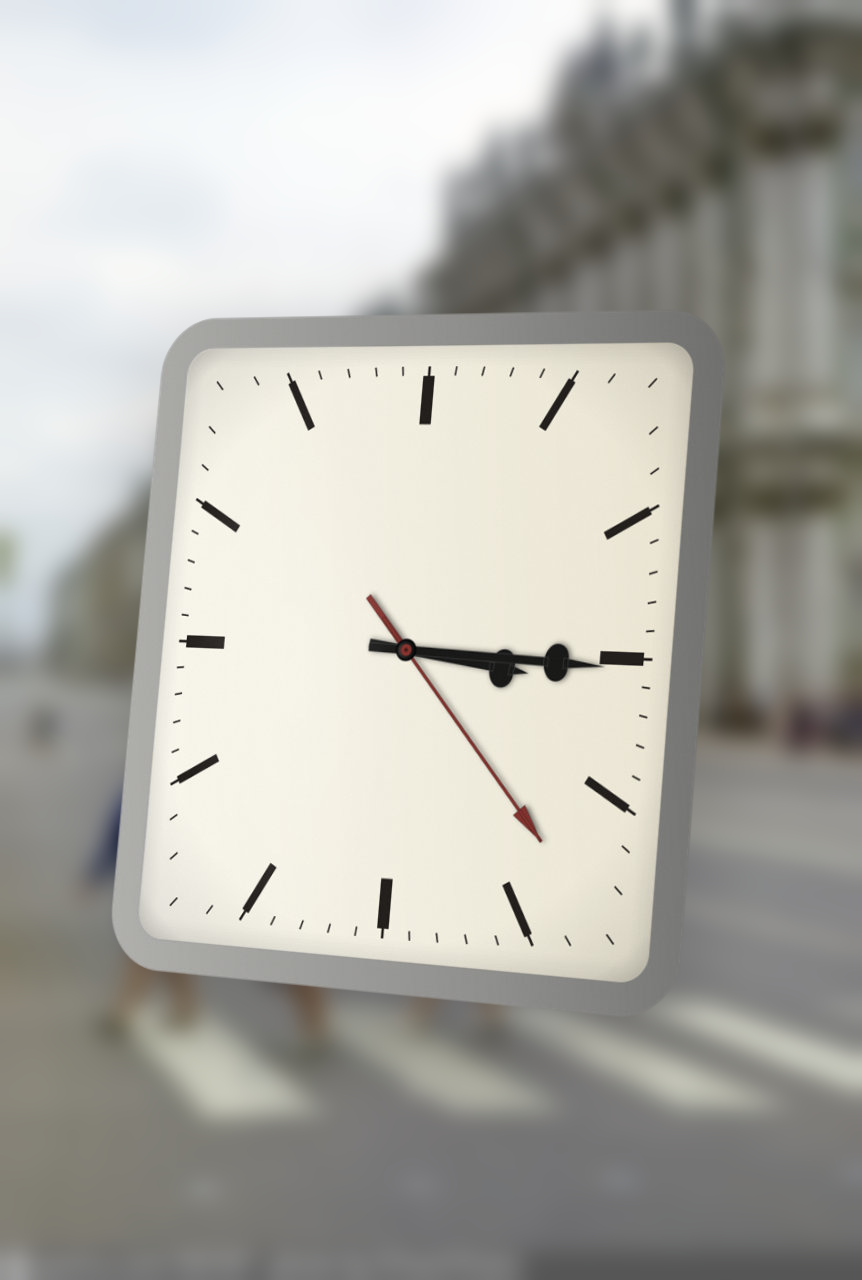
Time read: **3:15:23**
